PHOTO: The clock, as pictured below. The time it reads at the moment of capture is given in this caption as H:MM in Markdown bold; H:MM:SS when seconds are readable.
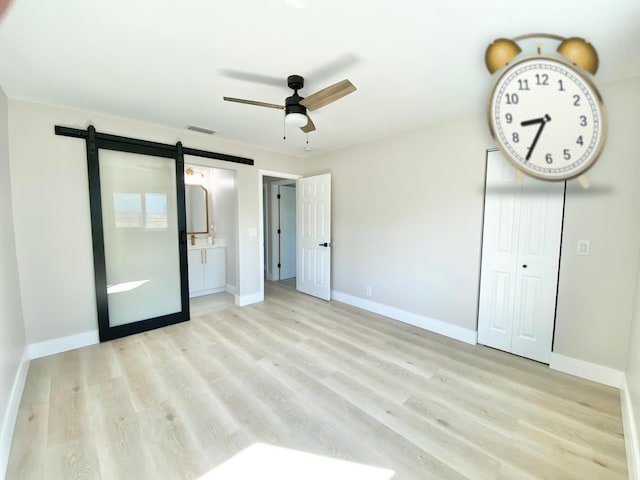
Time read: **8:35**
